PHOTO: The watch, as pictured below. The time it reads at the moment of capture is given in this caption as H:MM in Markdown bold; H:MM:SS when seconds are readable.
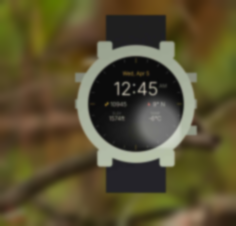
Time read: **12:45**
